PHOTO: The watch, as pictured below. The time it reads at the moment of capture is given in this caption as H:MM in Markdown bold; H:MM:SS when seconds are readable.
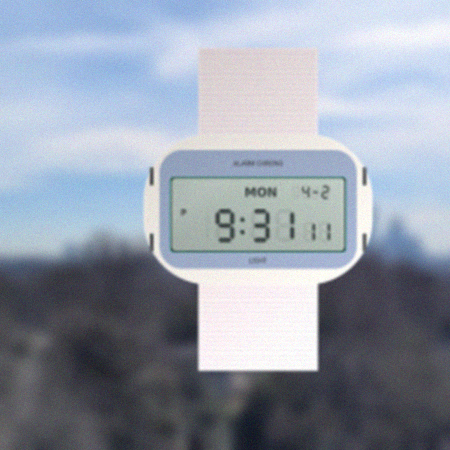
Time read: **9:31:11**
